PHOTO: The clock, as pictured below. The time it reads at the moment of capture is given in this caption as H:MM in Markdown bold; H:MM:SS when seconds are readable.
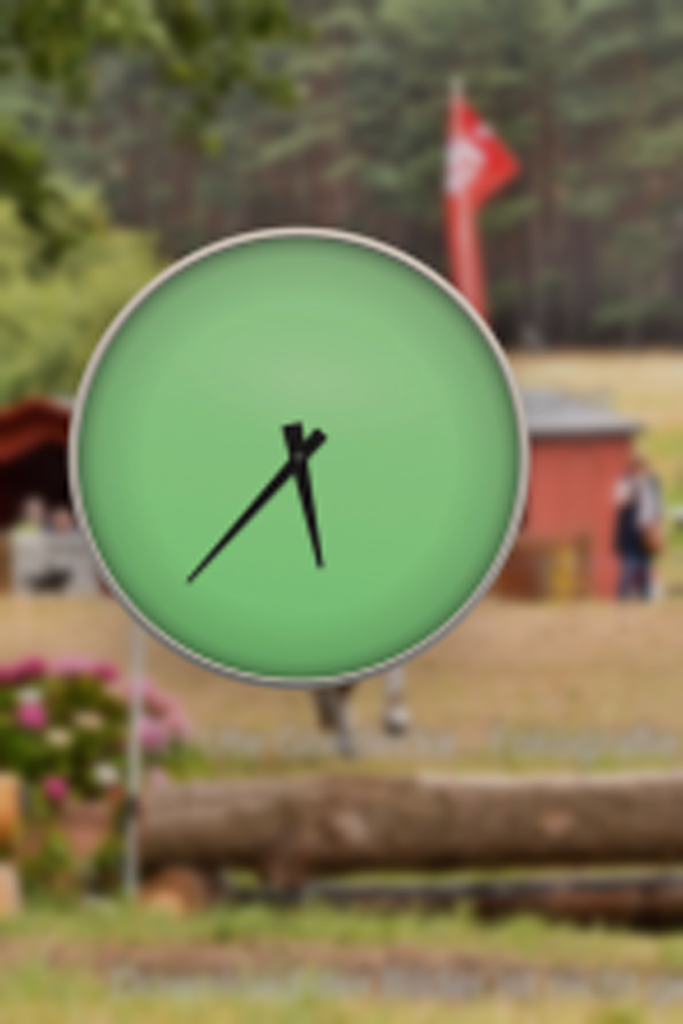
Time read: **5:37**
